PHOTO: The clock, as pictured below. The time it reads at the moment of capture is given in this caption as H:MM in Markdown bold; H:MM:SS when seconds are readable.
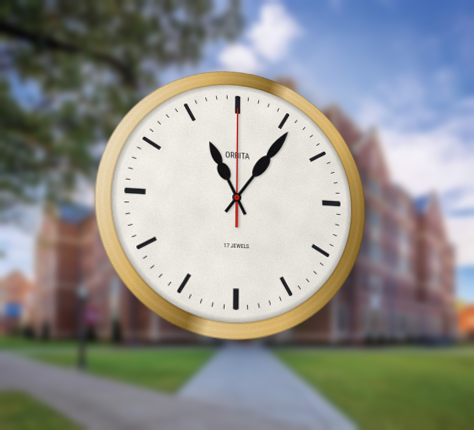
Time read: **11:06:00**
